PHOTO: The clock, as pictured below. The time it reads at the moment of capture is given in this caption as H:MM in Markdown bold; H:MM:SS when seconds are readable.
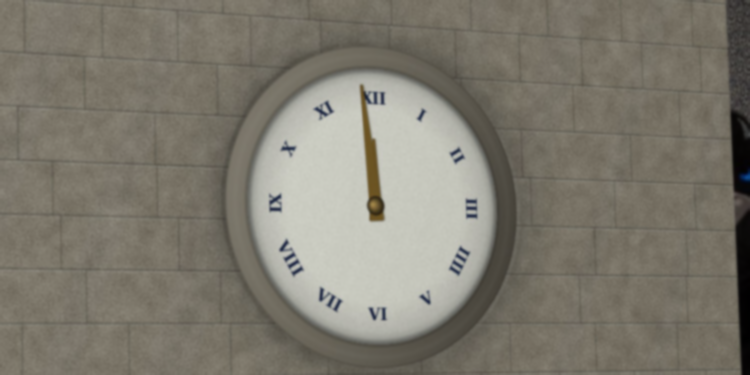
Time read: **11:59**
